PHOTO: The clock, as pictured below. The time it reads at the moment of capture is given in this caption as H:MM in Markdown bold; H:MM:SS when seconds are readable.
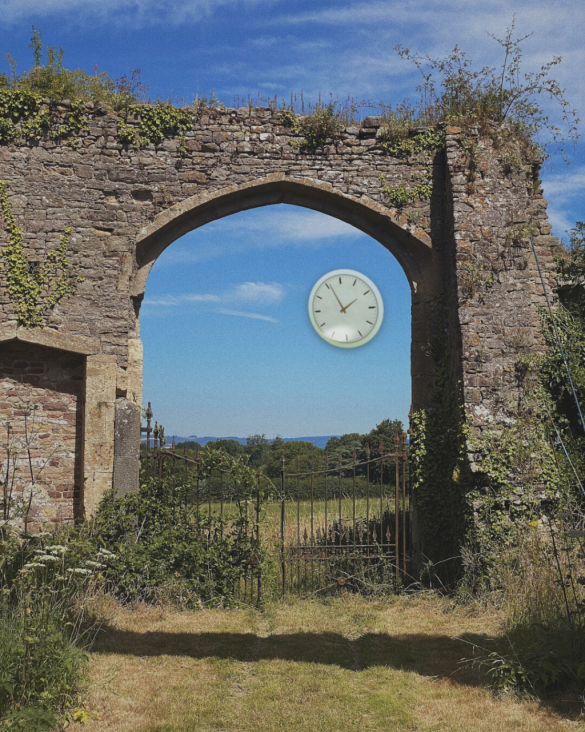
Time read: **1:56**
